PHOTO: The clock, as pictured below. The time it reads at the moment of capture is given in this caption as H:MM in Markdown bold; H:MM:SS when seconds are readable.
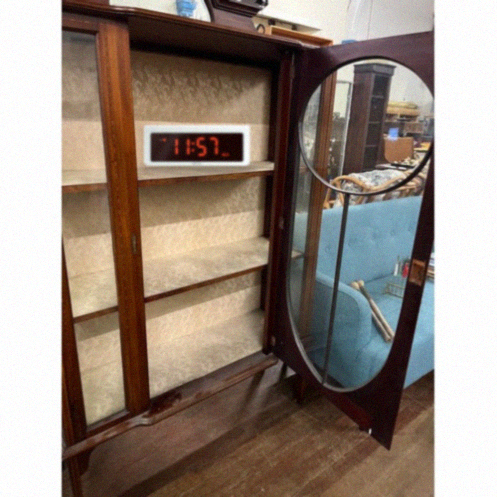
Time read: **11:57**
